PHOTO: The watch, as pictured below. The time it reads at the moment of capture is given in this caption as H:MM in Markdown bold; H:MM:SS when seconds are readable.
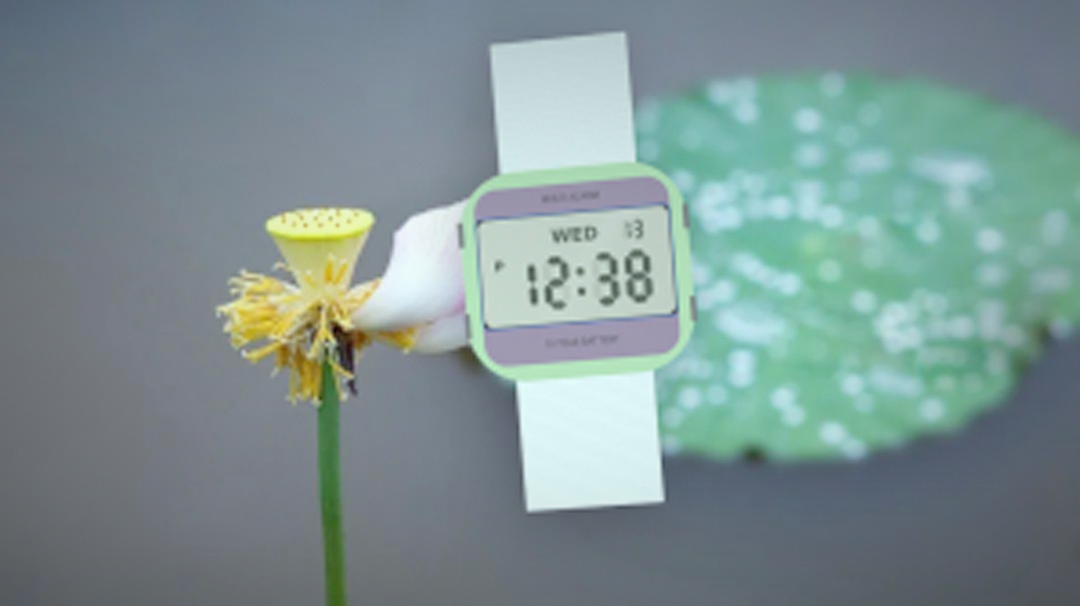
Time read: **12:38**
